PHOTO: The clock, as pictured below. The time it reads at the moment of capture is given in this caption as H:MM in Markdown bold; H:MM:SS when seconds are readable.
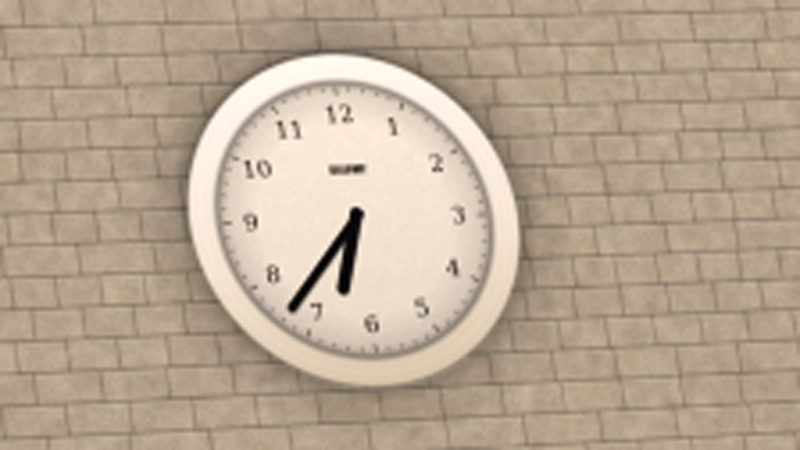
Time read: **6:37**
